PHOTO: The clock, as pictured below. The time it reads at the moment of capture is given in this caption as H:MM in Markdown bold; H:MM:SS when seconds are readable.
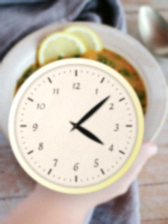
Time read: **4:08**
